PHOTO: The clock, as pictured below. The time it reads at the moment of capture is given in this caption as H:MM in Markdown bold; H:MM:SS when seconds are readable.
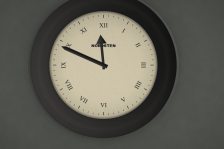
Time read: **11:49**
